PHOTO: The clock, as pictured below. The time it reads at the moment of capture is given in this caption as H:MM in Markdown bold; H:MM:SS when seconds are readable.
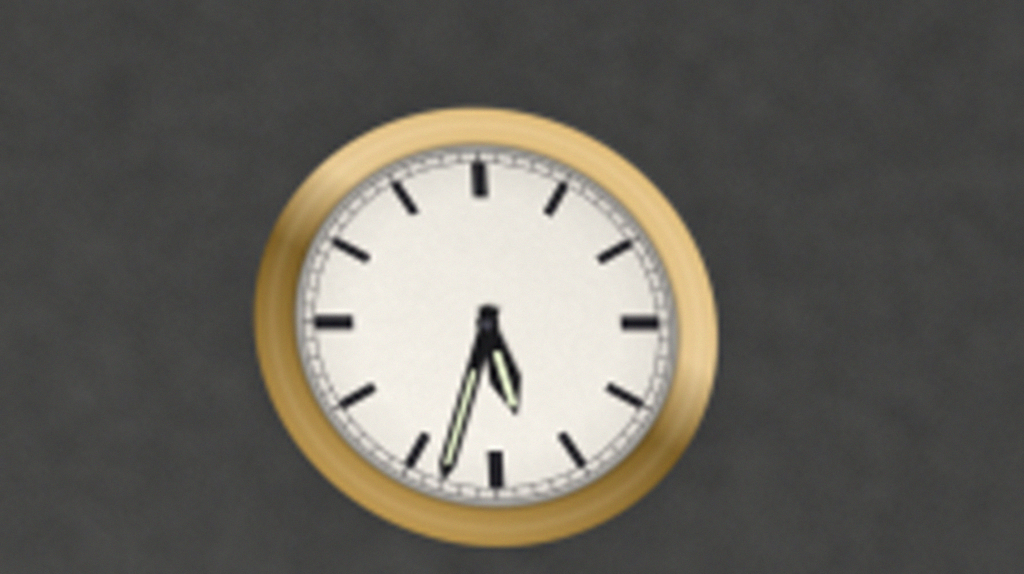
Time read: **5:33**
